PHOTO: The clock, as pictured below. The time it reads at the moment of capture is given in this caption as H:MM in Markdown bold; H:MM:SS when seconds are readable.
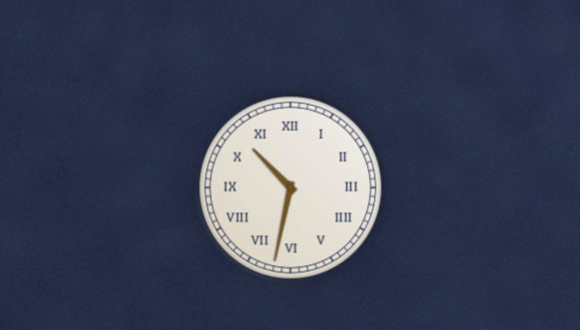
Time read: **10:32**
